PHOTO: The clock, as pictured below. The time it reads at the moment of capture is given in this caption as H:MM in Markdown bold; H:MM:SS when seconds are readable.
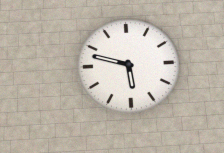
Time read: **5:48**
